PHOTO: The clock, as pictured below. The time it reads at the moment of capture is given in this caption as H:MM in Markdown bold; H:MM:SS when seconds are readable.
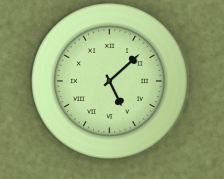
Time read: **5:08**
